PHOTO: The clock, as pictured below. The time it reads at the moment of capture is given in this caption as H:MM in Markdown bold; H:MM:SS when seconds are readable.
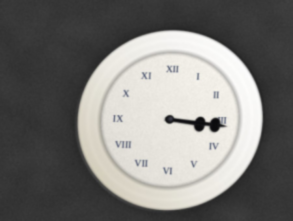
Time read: **3:16**
